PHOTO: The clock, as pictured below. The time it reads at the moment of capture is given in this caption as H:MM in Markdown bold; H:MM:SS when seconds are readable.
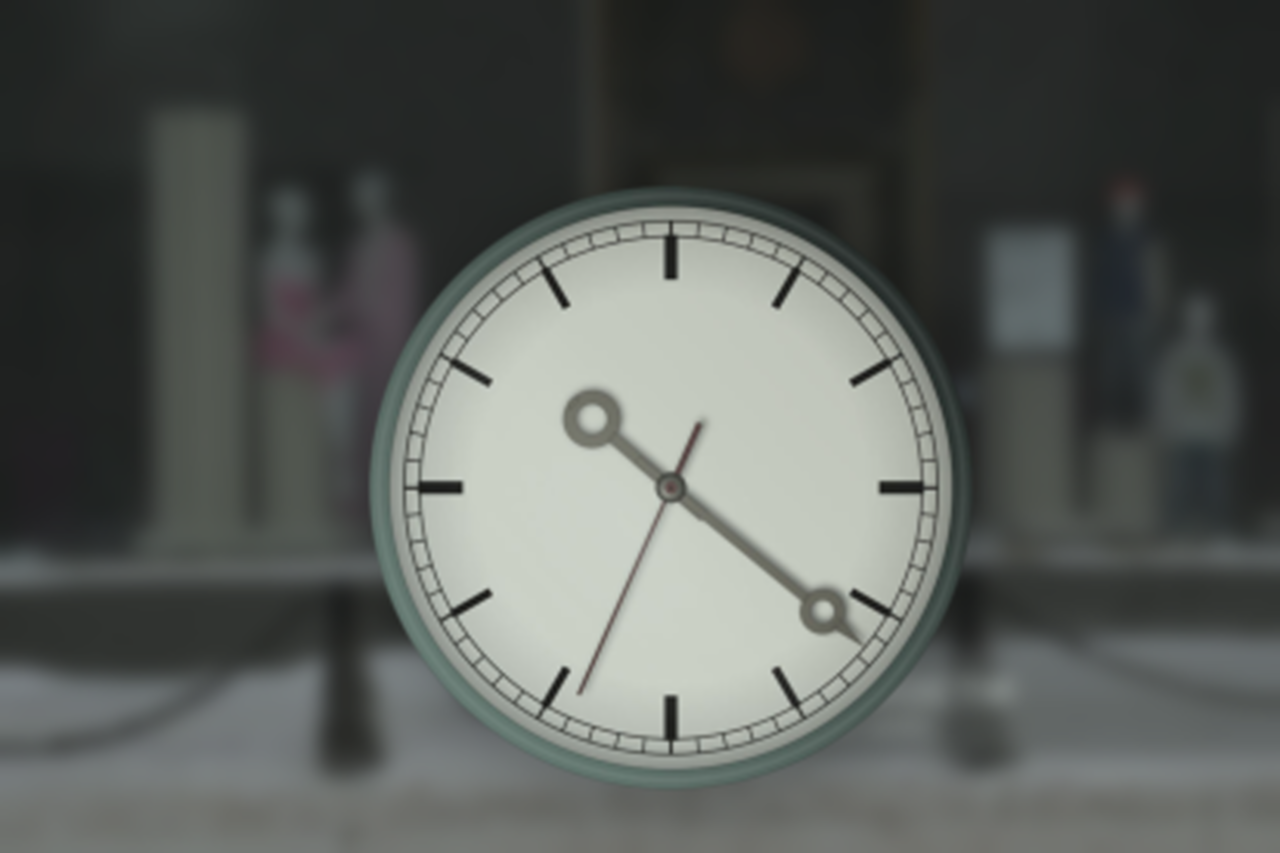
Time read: **10:21:34**
